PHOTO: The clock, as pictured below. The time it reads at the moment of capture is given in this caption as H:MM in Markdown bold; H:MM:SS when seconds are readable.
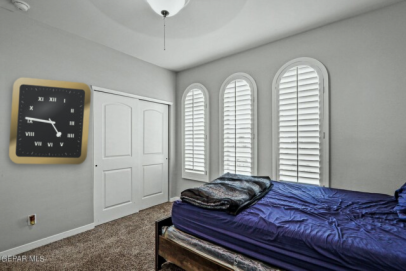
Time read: **4:46**
